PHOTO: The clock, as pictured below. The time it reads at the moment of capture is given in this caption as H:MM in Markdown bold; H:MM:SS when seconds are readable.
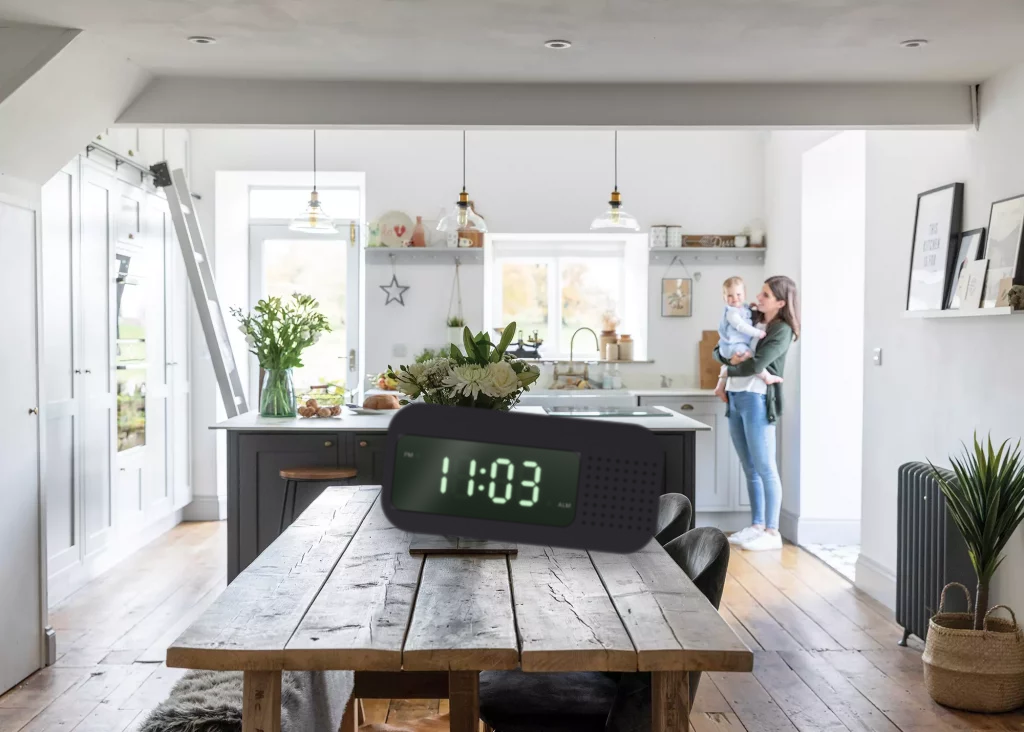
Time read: **11:03**
